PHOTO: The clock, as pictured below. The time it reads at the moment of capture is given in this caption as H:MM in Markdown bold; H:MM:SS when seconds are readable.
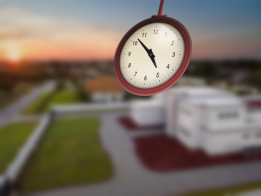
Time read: **4:52**
